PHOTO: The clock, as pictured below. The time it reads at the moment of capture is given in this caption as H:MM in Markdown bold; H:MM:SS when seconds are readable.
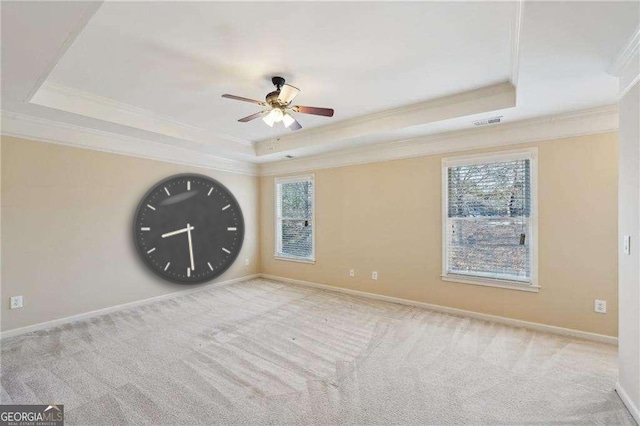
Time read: **8:29**
